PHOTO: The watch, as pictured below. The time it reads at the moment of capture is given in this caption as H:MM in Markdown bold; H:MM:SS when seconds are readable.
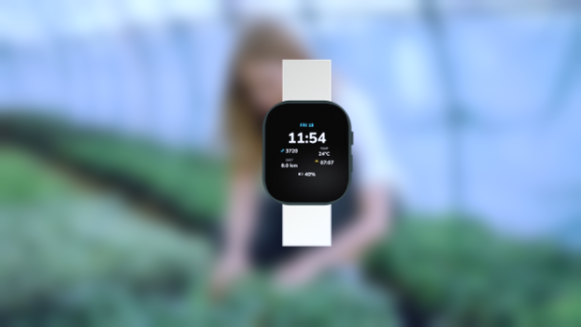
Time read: **11:54**
